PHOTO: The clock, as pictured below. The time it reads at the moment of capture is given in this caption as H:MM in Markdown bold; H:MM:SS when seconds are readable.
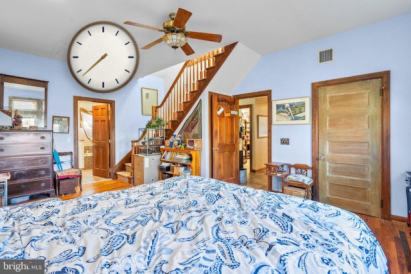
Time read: **7:38**
